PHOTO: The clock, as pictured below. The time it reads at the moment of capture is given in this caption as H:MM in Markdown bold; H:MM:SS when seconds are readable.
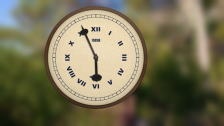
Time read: **5:56**
